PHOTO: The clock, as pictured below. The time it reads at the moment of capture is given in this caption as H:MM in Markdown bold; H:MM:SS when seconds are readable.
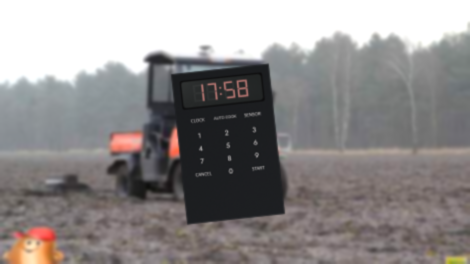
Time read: **17:58**
